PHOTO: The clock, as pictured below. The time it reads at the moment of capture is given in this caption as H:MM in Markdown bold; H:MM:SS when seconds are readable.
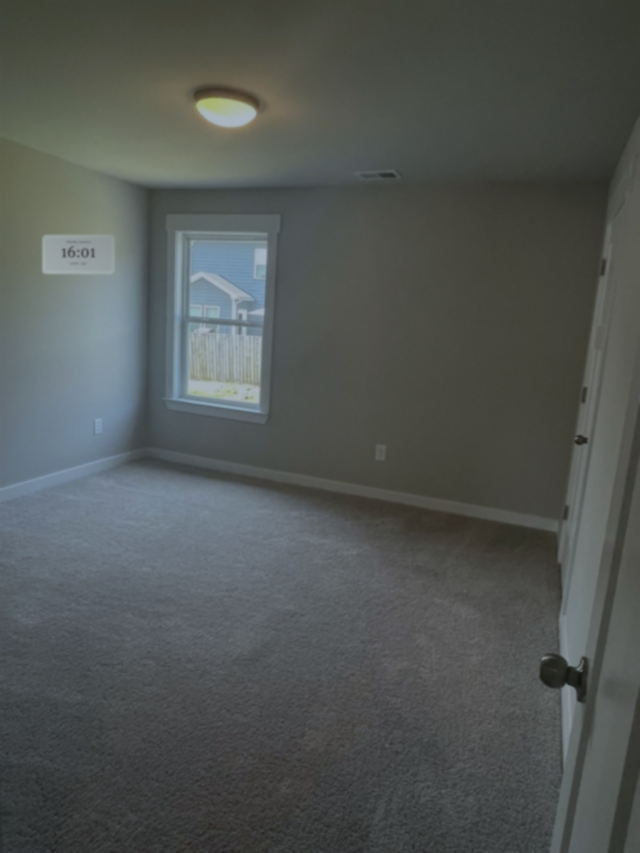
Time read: **16:01**
